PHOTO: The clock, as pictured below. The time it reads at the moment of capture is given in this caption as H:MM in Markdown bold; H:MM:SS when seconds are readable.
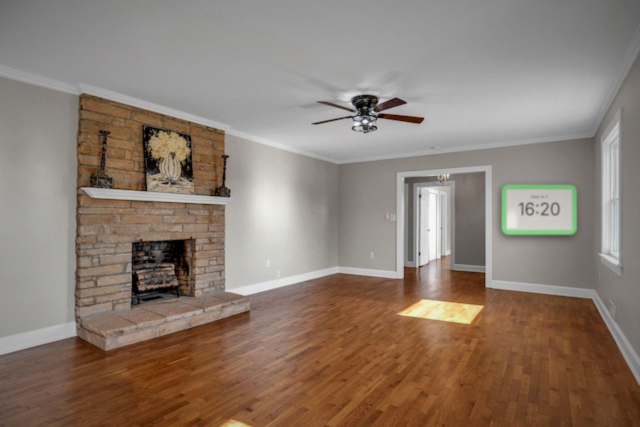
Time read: **16:20**
